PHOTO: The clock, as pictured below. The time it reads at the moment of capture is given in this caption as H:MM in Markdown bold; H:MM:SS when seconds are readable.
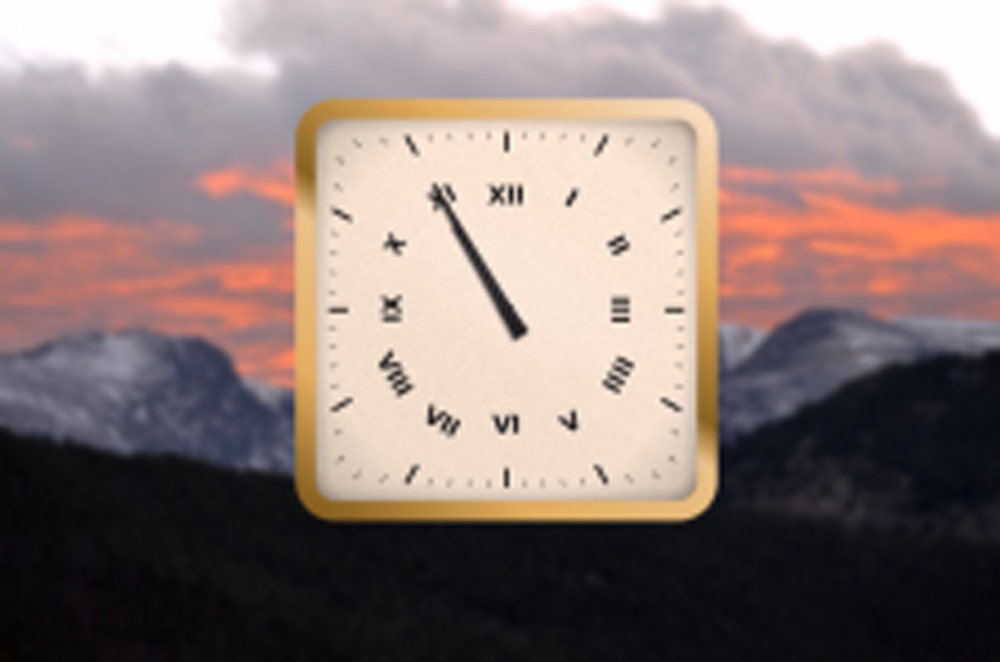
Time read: **10:55**
